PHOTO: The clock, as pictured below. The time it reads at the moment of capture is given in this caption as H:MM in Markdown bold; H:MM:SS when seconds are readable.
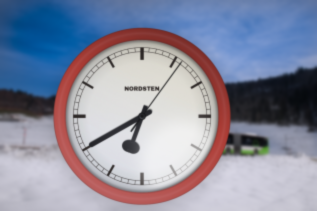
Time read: **6:40:06**
